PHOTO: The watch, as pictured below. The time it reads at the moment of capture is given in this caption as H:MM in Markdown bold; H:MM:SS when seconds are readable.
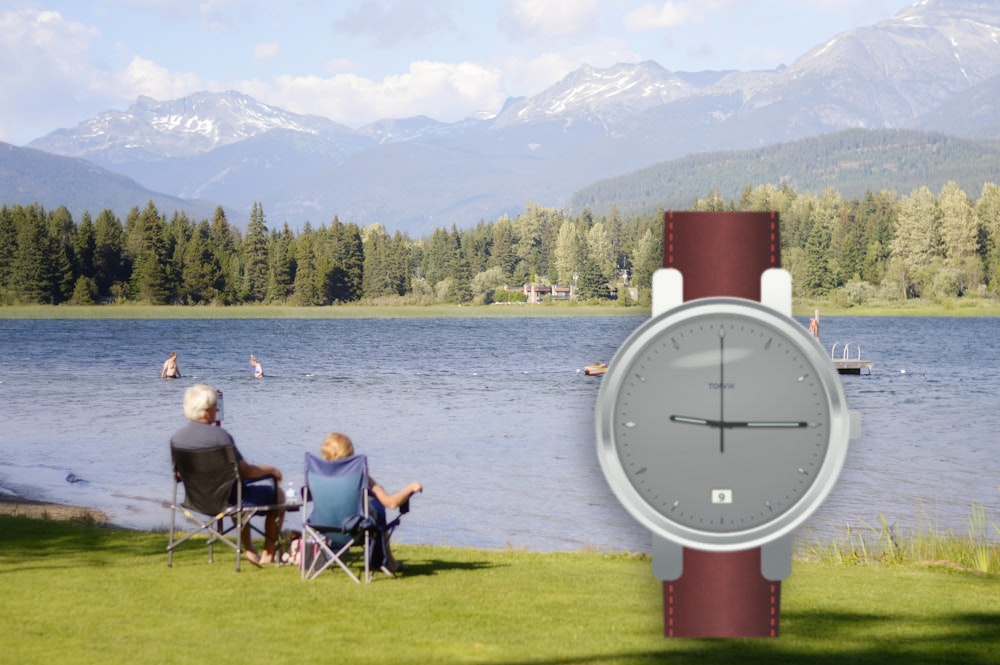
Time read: **9:15:00**
